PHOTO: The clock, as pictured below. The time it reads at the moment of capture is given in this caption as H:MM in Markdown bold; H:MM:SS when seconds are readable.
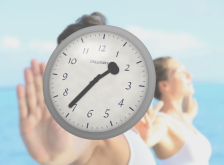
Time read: **1:36**
